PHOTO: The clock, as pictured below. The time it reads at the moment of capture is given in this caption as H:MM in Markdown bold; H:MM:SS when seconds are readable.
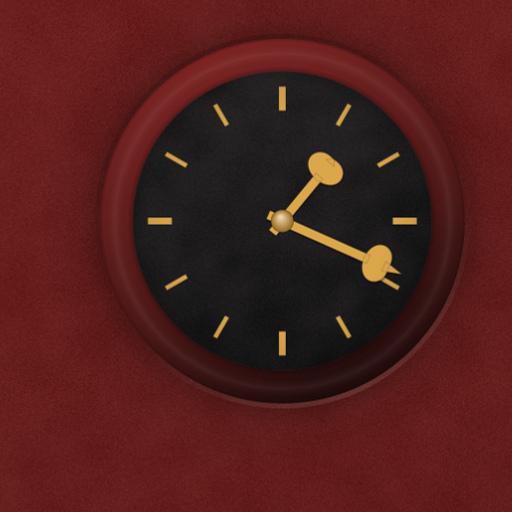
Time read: **1:19**
